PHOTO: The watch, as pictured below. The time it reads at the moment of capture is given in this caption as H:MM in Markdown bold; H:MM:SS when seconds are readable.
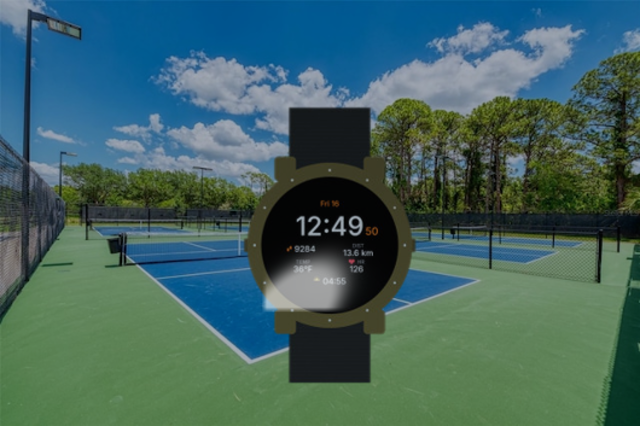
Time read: **12:49:50**
